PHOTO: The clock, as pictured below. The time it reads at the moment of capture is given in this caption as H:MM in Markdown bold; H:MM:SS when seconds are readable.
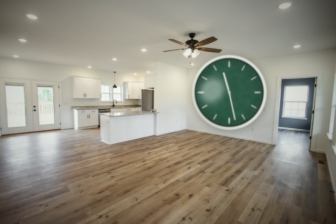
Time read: **11:28**
